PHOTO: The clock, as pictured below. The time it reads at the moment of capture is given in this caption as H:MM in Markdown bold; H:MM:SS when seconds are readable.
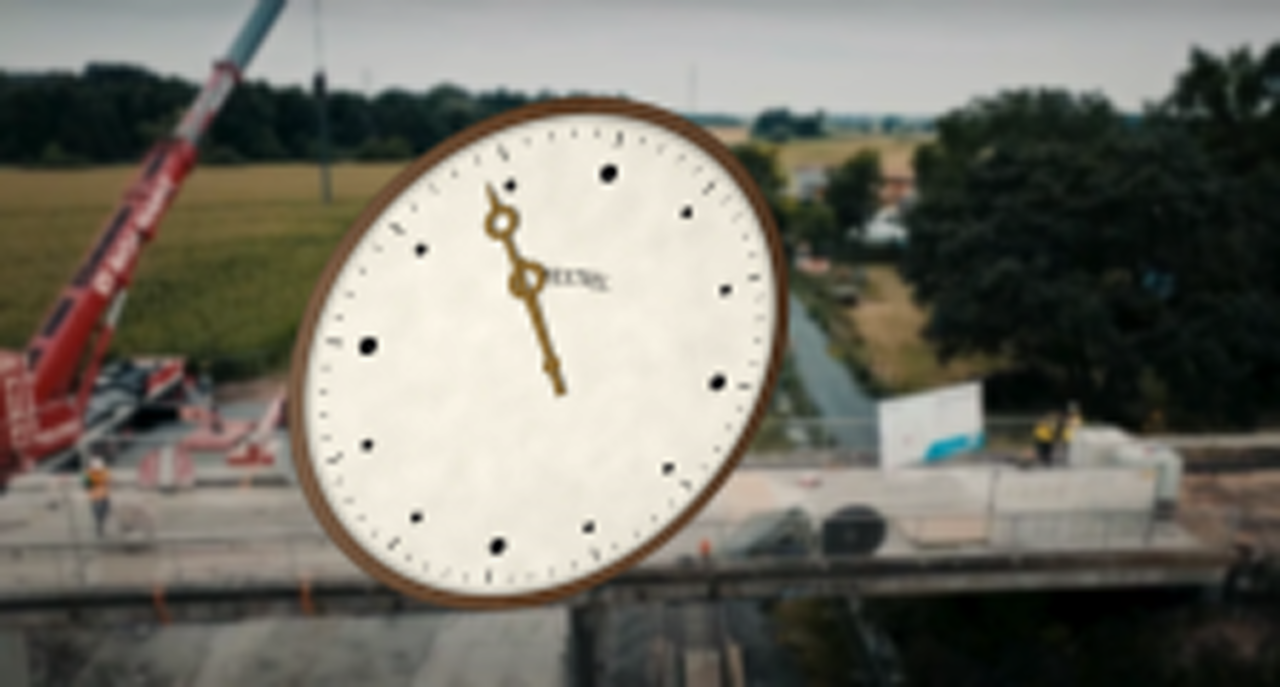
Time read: **10:54**
